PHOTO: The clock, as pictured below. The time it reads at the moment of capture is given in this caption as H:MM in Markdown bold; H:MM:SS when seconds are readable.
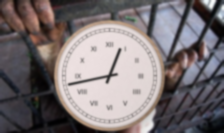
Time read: **12:43**
